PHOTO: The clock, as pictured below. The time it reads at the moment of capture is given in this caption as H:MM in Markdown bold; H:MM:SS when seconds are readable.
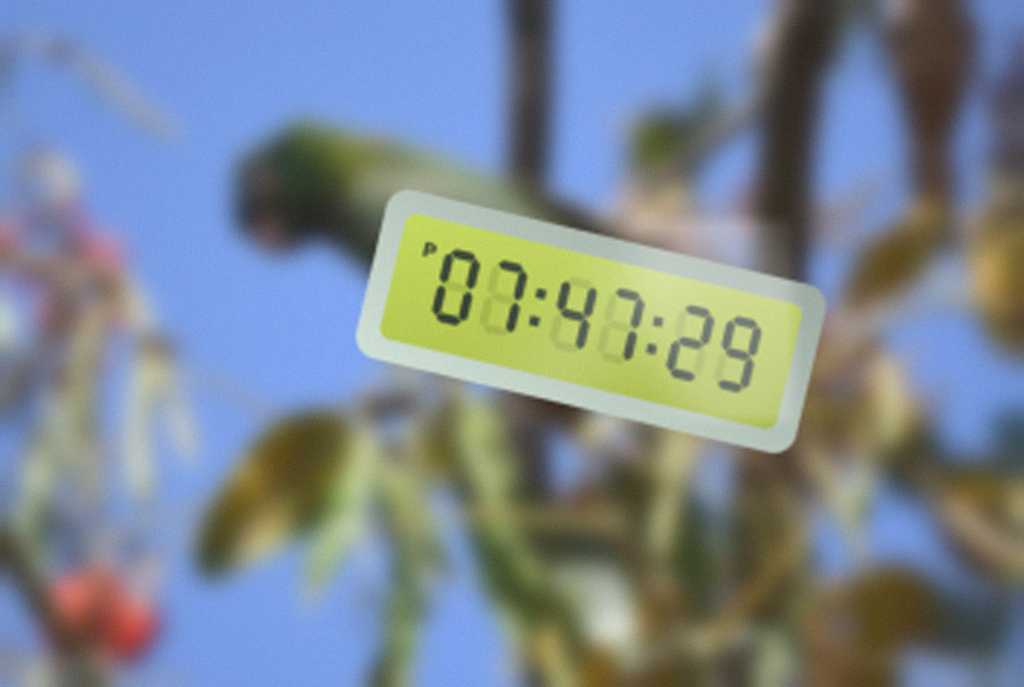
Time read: **7:47:29**
